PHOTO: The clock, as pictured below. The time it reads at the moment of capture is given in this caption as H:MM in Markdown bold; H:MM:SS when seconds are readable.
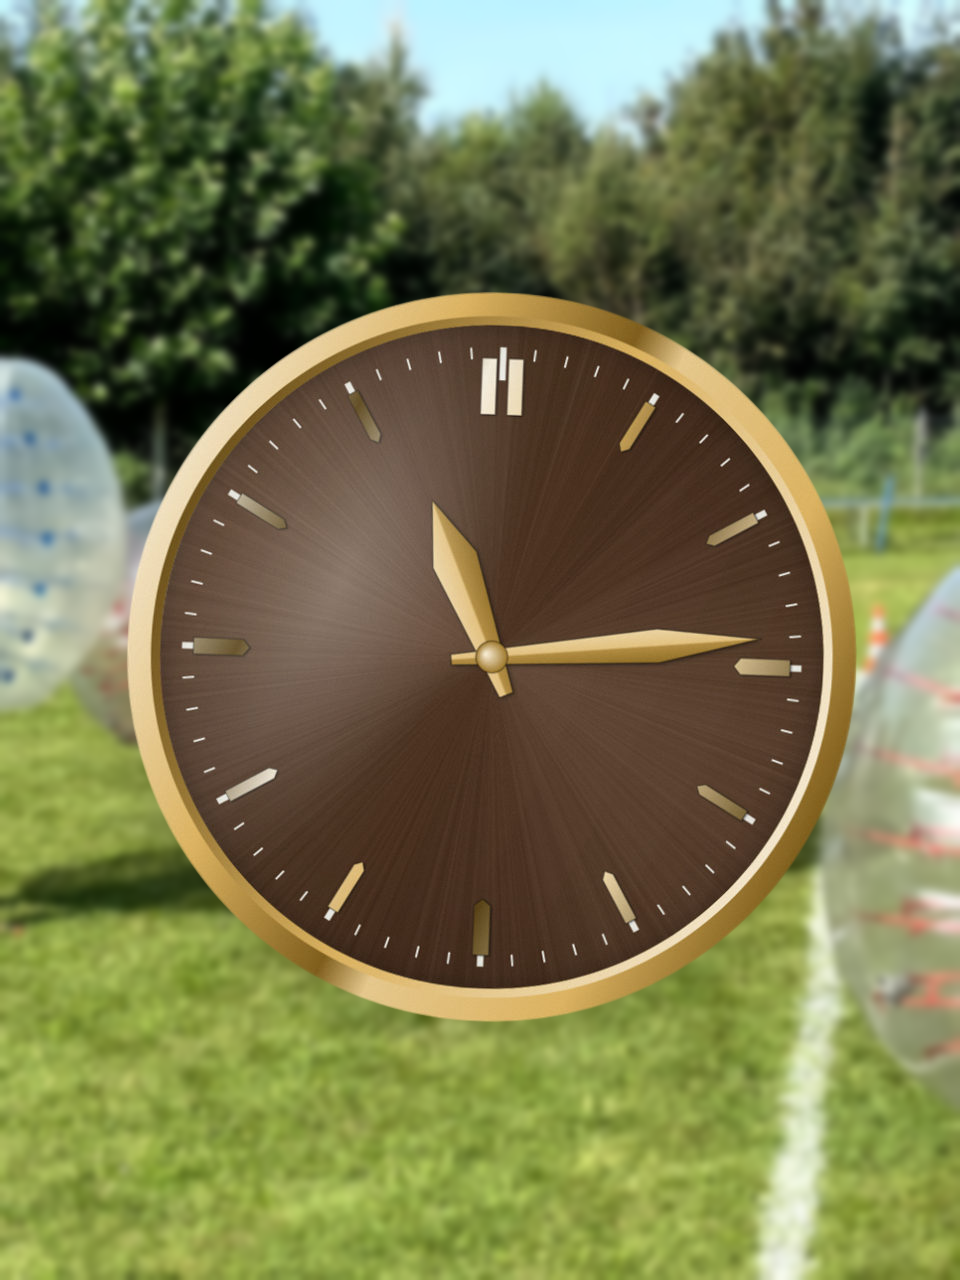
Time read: **11:14**
